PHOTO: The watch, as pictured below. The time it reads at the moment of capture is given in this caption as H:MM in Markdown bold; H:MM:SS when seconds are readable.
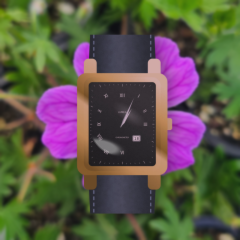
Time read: **1:04**
